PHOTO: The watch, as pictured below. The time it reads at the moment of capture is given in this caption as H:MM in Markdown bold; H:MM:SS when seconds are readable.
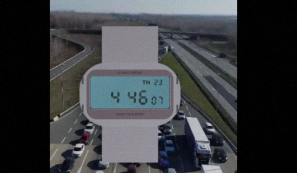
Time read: **4:46:07**
